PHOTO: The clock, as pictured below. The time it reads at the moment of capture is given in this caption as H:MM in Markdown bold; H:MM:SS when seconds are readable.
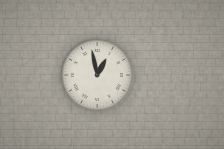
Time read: **12:58**
